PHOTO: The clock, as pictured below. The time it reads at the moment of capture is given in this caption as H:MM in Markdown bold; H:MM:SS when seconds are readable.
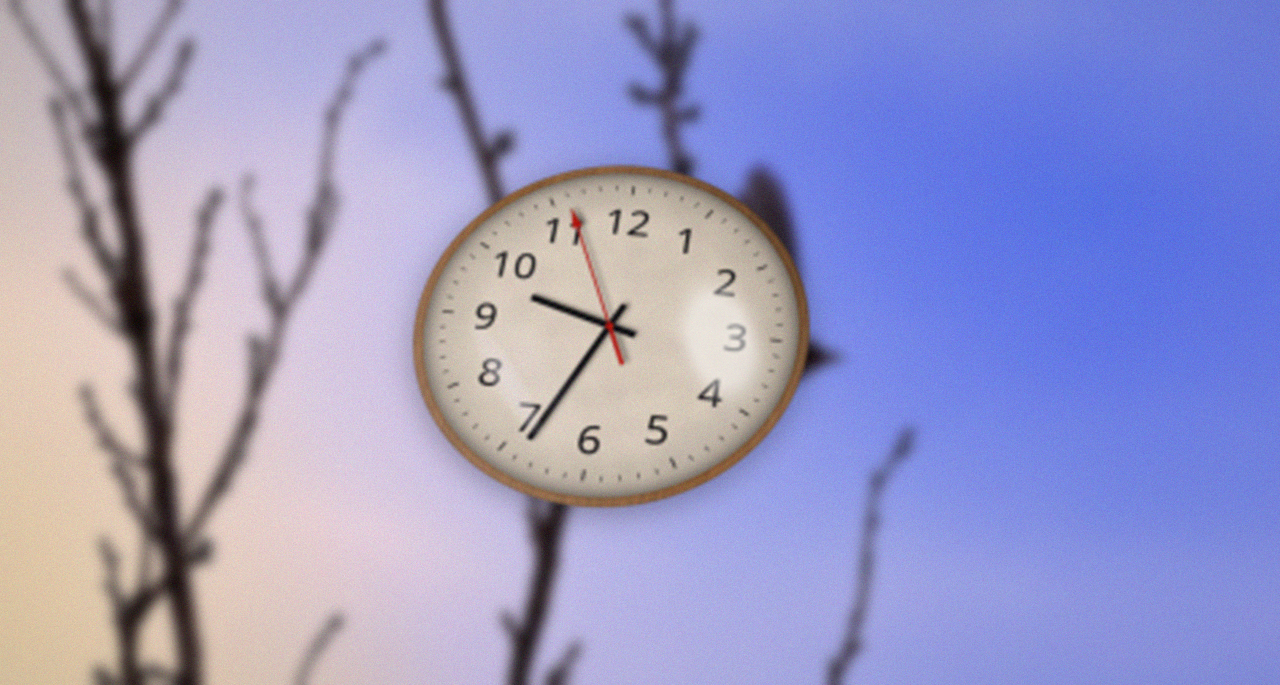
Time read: **9:33:56**
